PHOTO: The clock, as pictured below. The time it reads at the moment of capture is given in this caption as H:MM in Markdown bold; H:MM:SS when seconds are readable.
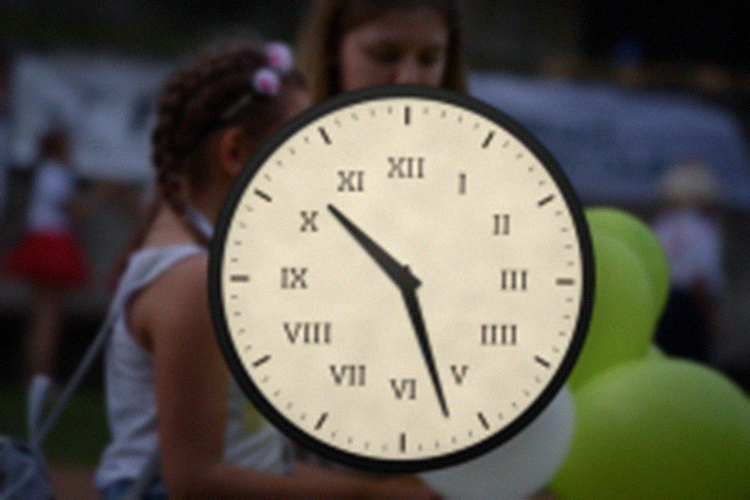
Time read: **10:27**
